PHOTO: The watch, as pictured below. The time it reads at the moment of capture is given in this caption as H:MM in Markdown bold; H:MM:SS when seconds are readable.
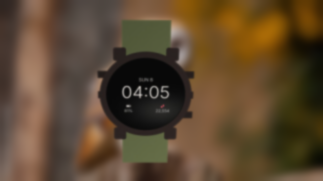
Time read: **4:05**
